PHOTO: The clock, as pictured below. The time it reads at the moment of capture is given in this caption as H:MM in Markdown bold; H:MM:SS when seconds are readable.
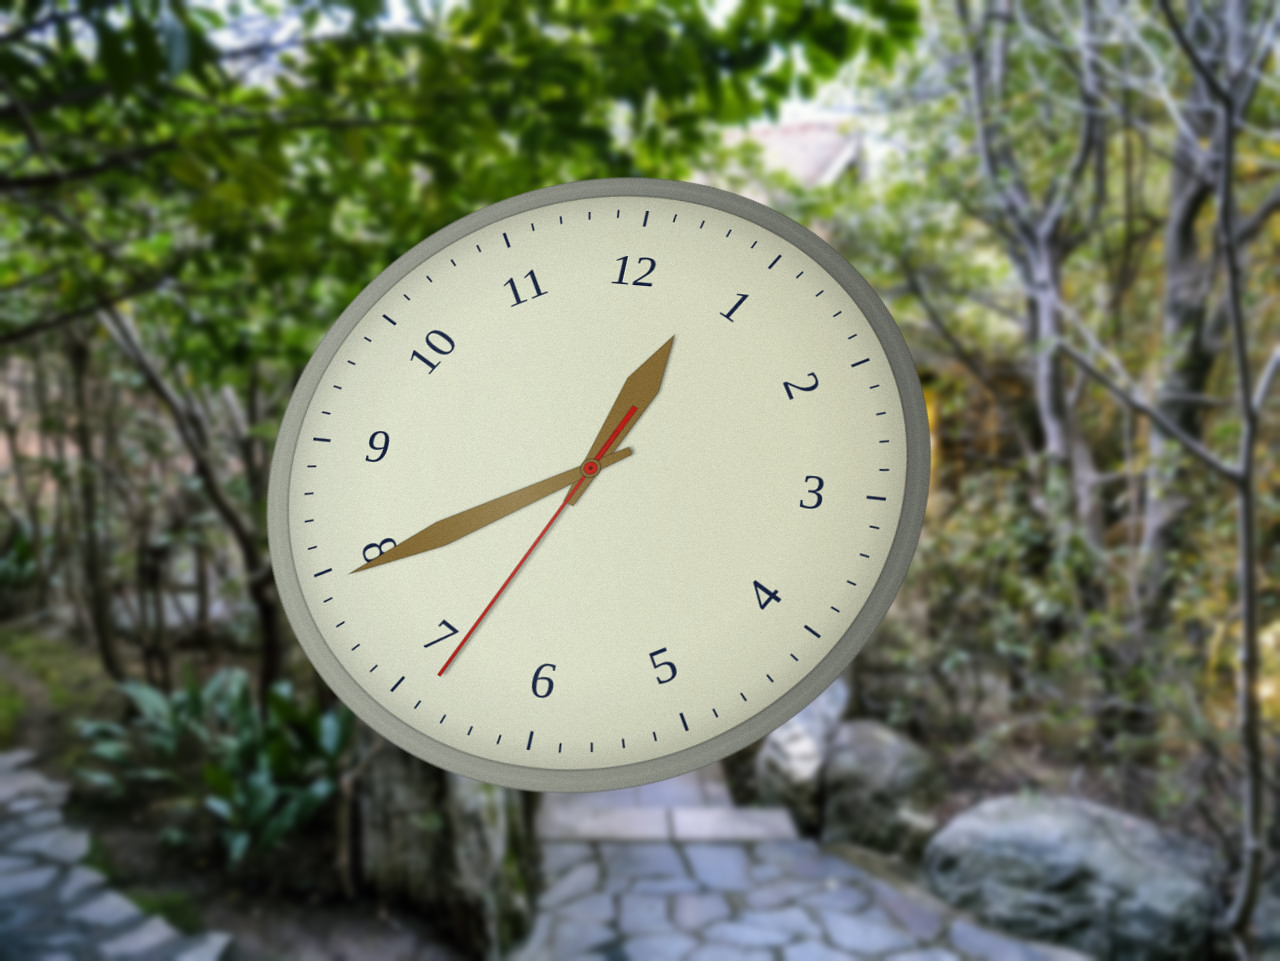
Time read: **12:39:34**
